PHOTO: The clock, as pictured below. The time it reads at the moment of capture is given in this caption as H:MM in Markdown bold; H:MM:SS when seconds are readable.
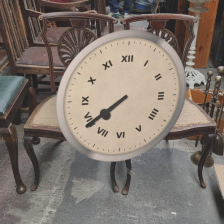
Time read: **7:39**
